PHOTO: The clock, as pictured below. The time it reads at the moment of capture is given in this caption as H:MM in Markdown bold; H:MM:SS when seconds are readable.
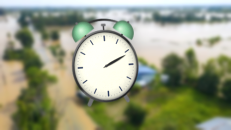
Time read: **2:11**
